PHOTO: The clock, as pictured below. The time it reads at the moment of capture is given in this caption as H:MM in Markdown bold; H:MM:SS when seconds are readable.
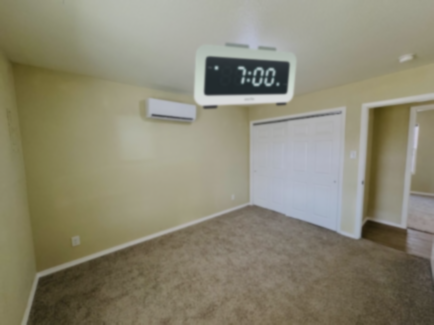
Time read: **7:00**
